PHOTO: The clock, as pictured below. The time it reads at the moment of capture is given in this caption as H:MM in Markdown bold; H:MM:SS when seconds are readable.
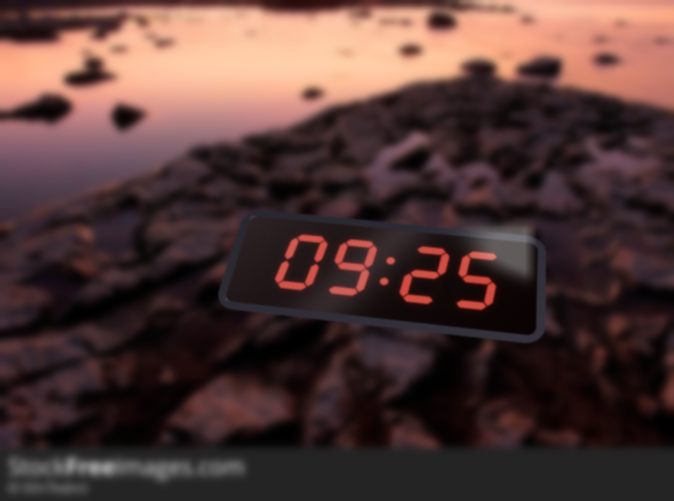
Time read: **9:25**
